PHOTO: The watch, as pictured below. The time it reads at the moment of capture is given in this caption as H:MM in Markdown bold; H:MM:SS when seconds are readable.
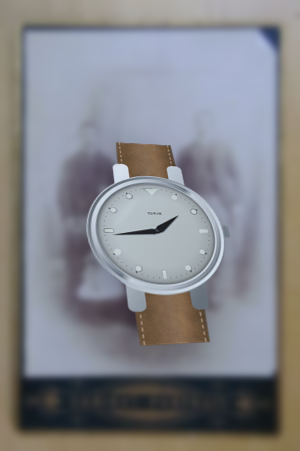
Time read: **1:44**
